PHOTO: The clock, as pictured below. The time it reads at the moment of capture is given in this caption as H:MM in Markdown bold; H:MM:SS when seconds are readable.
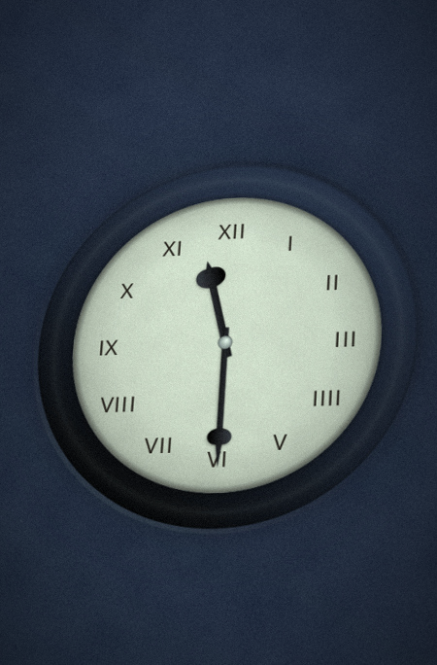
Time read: **11:30**
